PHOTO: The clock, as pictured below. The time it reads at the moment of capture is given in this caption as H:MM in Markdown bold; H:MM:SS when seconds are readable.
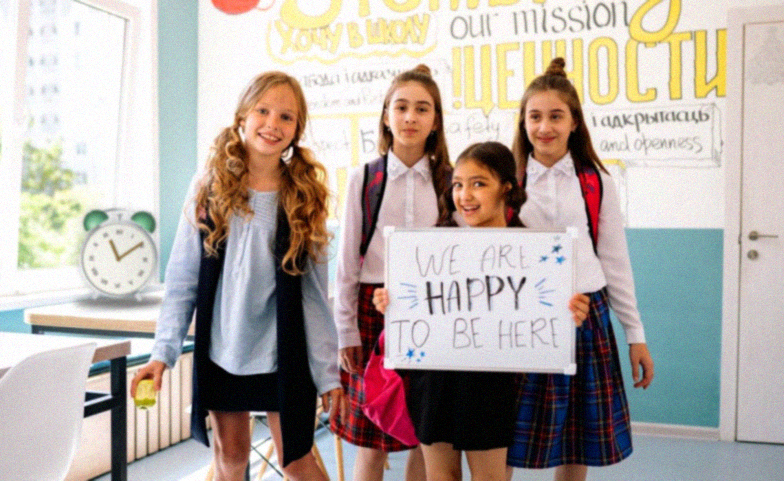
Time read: **11:09**
